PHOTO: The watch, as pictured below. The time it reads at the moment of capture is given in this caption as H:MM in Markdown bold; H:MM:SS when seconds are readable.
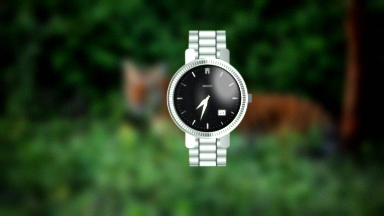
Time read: **7:33**
